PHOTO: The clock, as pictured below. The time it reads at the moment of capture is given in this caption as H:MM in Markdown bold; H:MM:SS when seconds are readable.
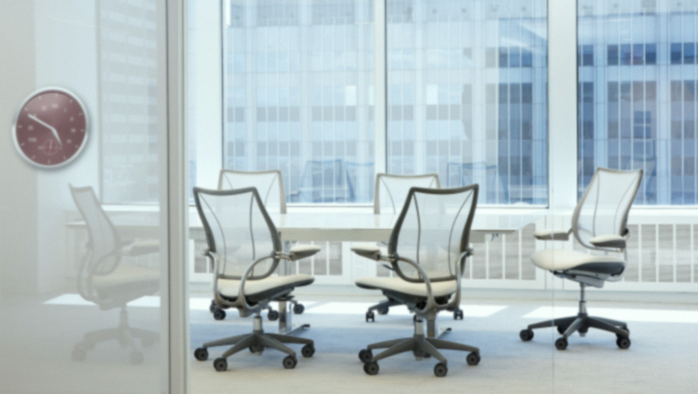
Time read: **4:49**
